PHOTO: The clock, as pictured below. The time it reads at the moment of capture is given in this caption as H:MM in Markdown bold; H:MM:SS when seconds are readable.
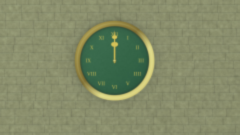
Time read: **12:00**
